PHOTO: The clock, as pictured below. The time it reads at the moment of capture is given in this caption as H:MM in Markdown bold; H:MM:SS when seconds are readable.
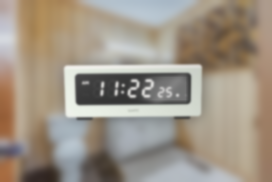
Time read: **11:22**
